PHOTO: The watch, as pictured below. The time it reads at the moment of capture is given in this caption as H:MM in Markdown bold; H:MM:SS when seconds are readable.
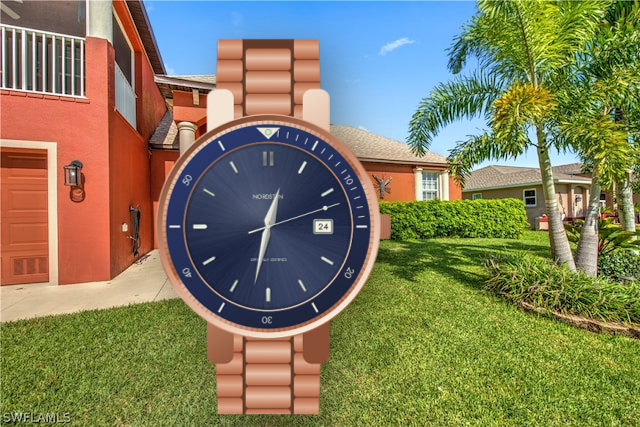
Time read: **12:32:12**
